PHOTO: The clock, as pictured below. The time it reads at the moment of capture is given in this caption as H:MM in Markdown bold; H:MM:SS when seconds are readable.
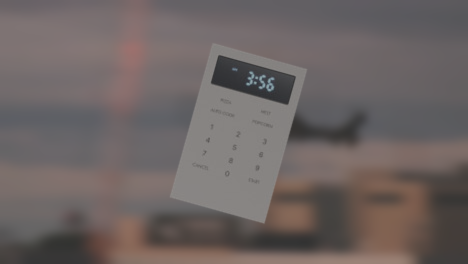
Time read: **3:56**
